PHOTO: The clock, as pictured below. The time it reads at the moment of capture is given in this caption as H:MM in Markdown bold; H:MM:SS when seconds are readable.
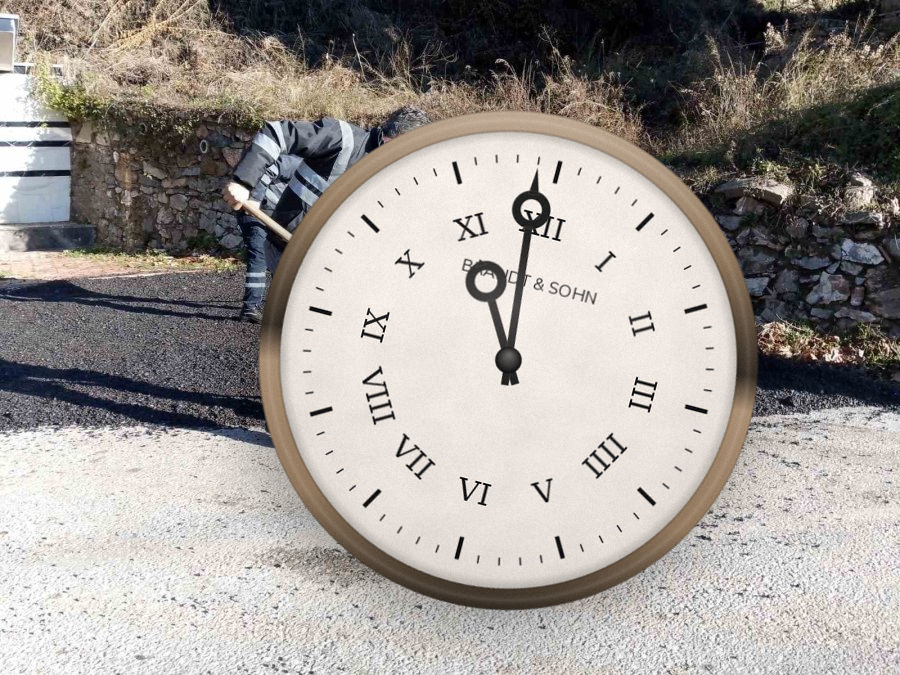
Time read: **10:59**
